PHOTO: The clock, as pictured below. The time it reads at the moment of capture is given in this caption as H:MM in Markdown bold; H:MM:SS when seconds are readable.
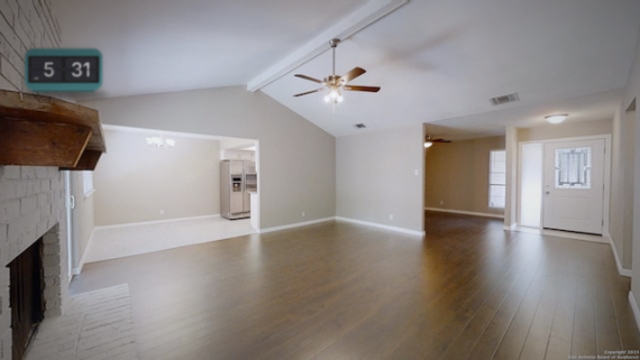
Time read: **5:31**
